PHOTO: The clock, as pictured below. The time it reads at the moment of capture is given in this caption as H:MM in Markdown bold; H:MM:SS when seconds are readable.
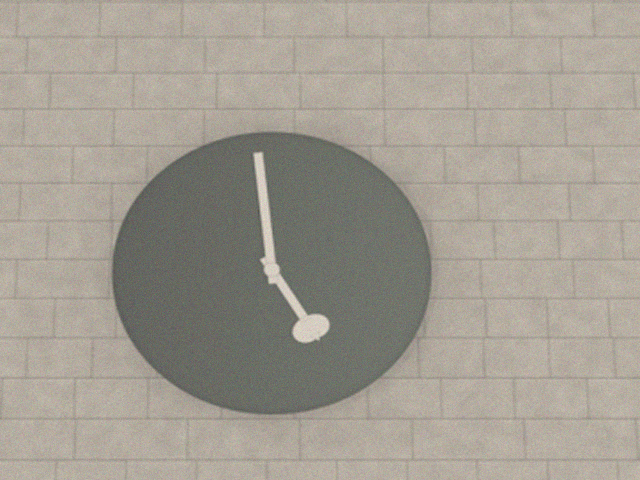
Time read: **4:59**
